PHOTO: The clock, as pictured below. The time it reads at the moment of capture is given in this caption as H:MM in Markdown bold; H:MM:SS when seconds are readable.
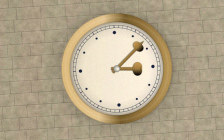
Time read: **3:08**
